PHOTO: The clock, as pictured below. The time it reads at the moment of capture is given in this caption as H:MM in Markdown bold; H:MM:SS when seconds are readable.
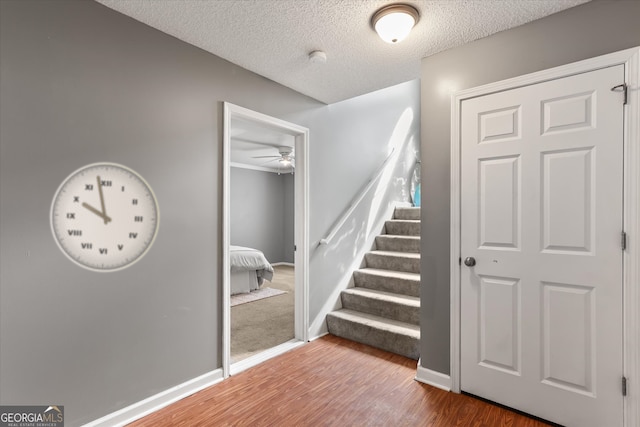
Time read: **9:58**
